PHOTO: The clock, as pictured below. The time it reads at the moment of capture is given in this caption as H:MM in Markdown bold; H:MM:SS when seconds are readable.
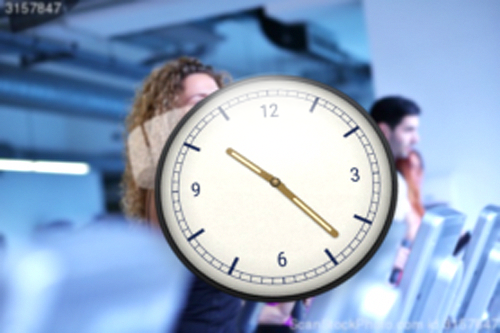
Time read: **10:23**
